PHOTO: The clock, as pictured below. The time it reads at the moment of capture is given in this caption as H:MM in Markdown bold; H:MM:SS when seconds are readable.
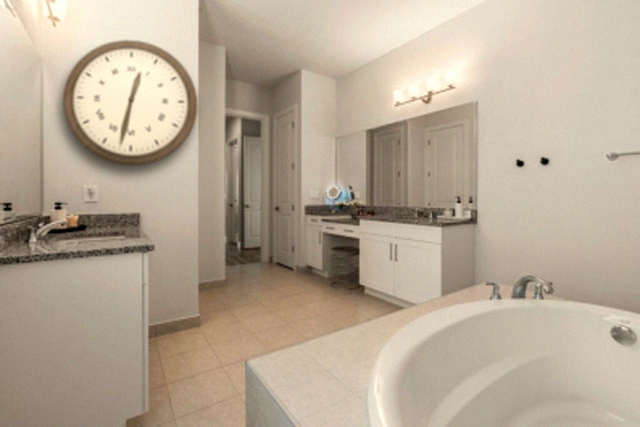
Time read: **12:32**
